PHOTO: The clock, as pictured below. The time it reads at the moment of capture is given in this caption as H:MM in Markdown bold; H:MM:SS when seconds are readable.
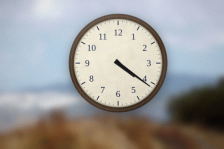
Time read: **4:21**
